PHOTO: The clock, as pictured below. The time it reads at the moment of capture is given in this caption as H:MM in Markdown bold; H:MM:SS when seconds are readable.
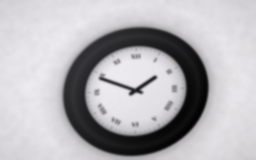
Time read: **1:49**
